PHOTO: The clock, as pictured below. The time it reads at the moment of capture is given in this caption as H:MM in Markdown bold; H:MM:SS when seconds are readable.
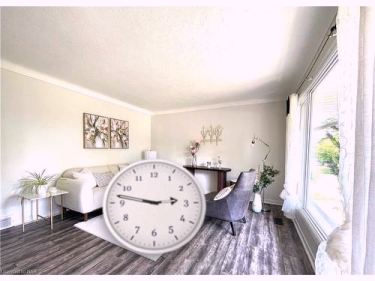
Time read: **2:47**
